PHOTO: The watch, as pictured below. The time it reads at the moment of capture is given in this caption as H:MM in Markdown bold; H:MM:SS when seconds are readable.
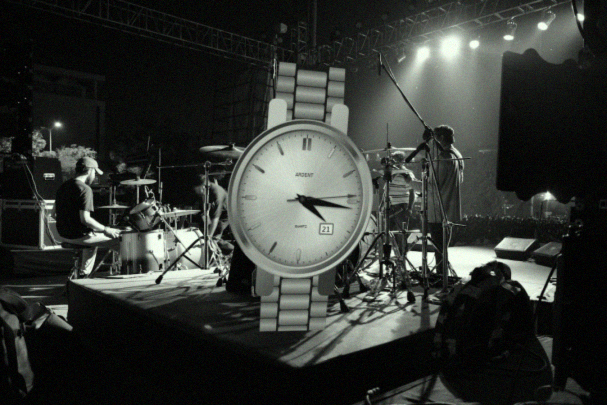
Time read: **4:16:14**
